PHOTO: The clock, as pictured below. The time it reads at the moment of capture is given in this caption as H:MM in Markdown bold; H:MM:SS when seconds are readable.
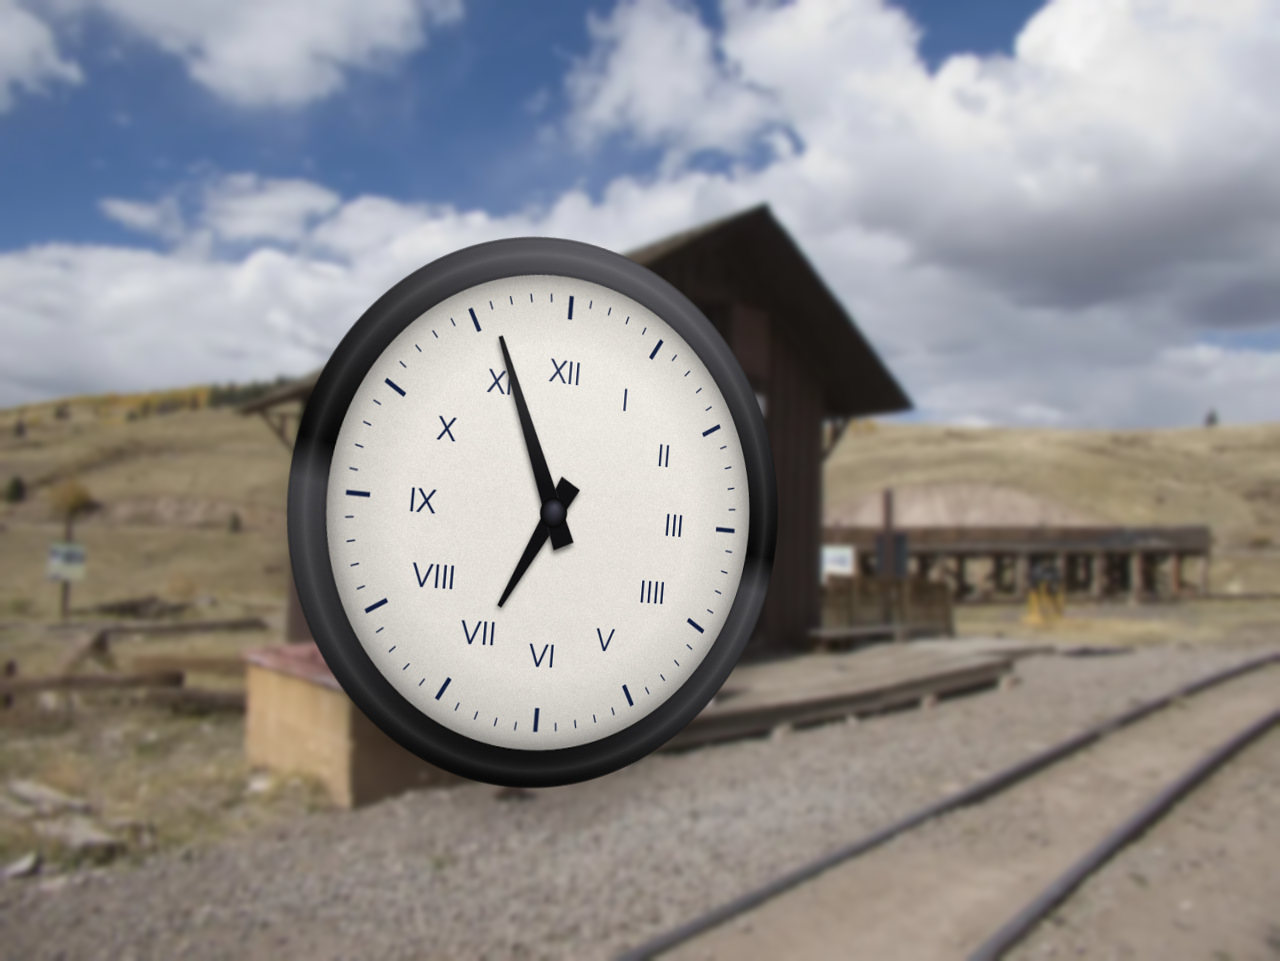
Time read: **6:56**
